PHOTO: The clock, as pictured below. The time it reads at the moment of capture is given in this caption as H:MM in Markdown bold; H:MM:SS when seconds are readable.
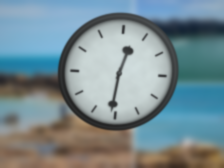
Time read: **12:31**
